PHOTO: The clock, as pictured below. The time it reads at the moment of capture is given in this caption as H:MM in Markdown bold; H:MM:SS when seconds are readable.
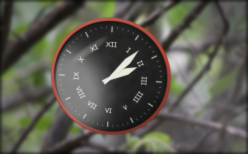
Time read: **2:07**
